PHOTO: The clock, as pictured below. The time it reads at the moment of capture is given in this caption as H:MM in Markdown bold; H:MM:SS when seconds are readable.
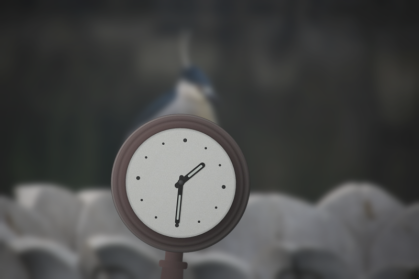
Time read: **1:30**
